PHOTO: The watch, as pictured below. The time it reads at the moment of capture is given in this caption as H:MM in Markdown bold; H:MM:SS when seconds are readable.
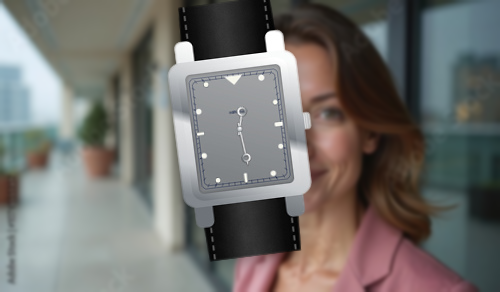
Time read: **12:29**
